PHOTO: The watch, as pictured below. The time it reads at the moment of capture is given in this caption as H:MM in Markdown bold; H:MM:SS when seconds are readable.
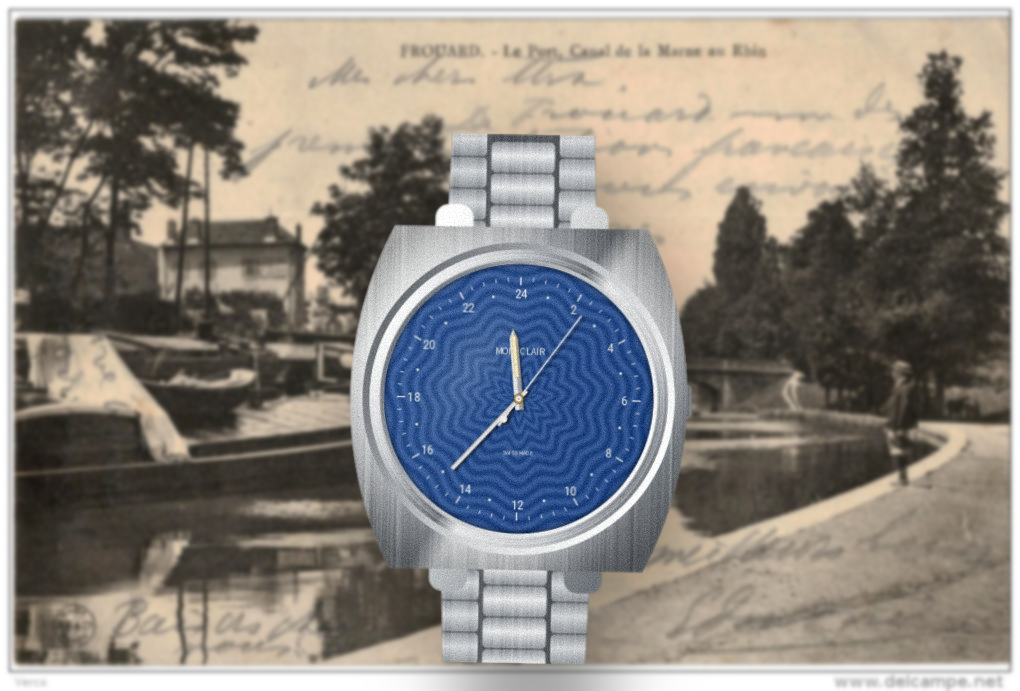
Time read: **23:37:06**
